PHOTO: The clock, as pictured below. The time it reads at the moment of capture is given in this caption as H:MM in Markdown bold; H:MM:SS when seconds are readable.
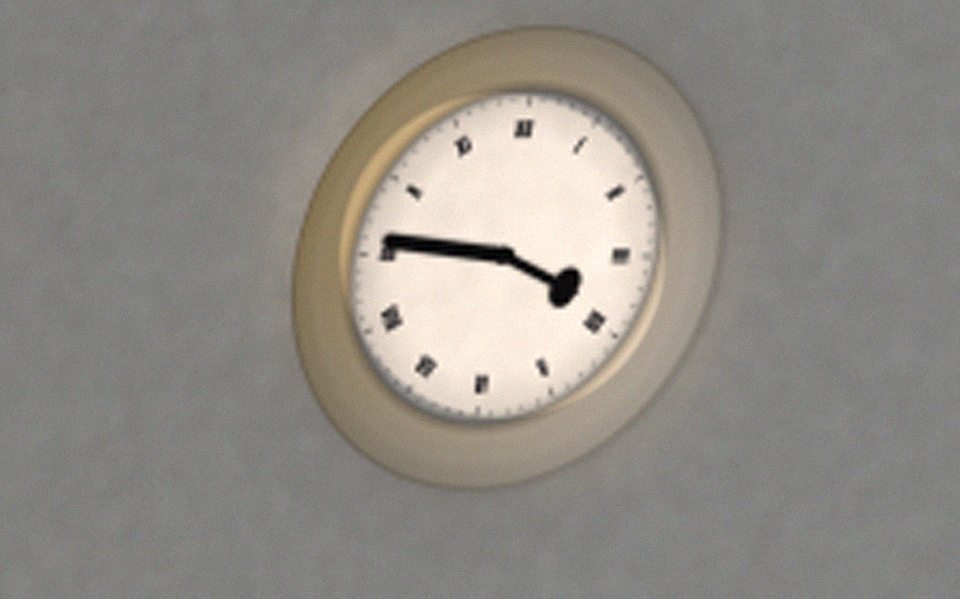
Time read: **3:46**
